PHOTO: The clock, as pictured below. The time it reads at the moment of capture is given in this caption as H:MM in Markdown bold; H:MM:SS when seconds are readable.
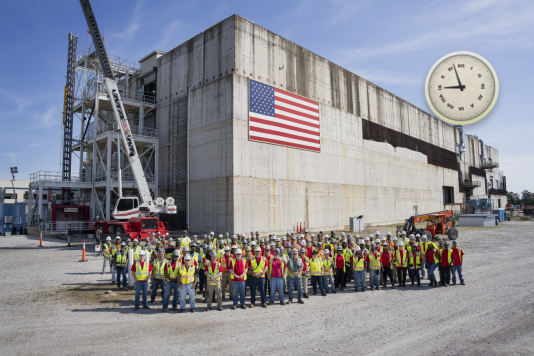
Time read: **8:57**
